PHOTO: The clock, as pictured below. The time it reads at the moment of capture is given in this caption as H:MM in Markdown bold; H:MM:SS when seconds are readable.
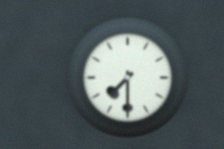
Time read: **7:30**
